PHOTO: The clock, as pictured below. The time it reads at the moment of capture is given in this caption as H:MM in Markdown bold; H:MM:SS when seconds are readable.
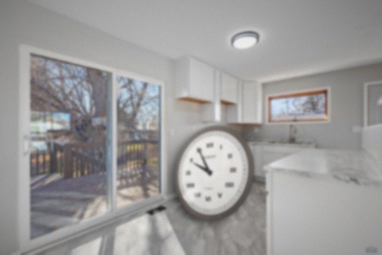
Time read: **9:55**
